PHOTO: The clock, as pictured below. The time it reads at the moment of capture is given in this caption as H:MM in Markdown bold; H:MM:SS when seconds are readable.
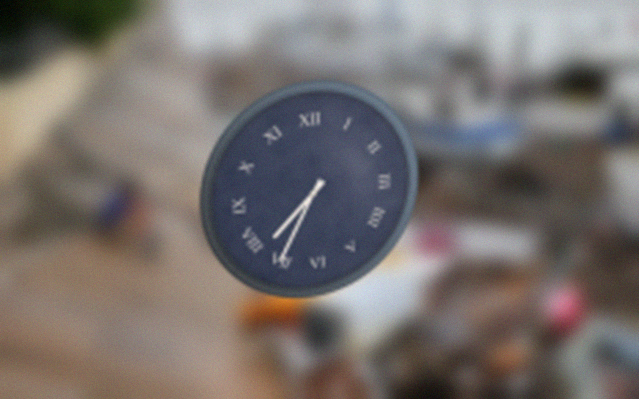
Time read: **7:35**
